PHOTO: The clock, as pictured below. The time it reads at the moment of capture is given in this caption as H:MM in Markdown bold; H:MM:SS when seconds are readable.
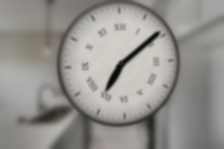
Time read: **7:09**
